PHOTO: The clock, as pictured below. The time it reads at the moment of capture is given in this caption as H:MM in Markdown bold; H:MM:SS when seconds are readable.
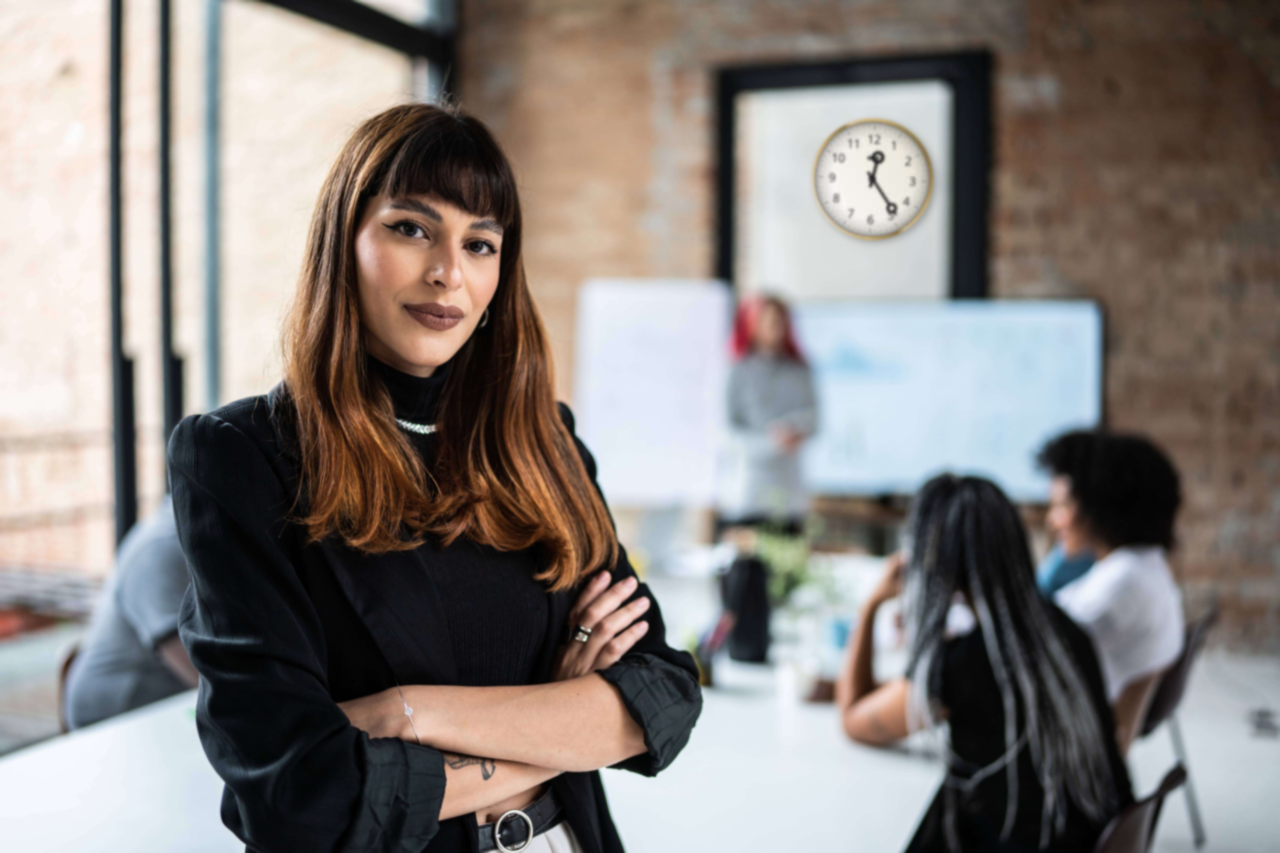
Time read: **12:24**
